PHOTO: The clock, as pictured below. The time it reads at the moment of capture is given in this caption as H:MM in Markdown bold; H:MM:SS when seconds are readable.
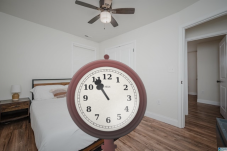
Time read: **10:55**
